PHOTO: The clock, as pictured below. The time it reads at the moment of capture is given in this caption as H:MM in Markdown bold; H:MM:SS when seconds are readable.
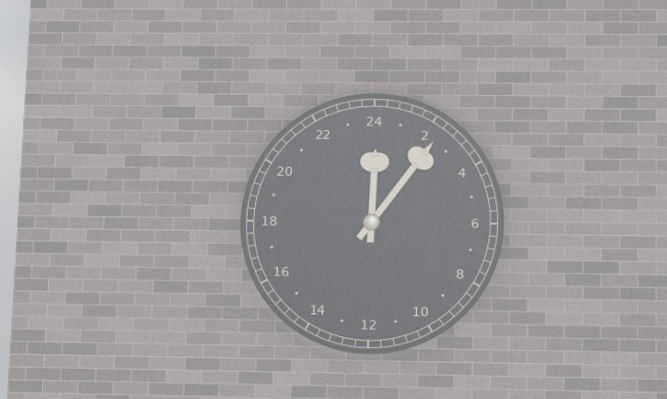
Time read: **0:06**
